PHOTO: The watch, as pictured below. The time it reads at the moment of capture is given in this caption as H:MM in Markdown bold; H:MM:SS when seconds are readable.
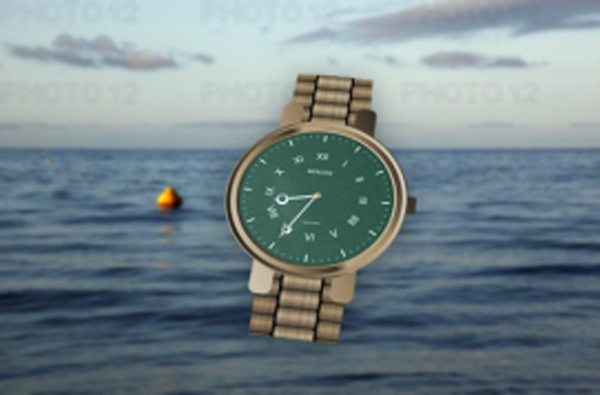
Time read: **8:35**
